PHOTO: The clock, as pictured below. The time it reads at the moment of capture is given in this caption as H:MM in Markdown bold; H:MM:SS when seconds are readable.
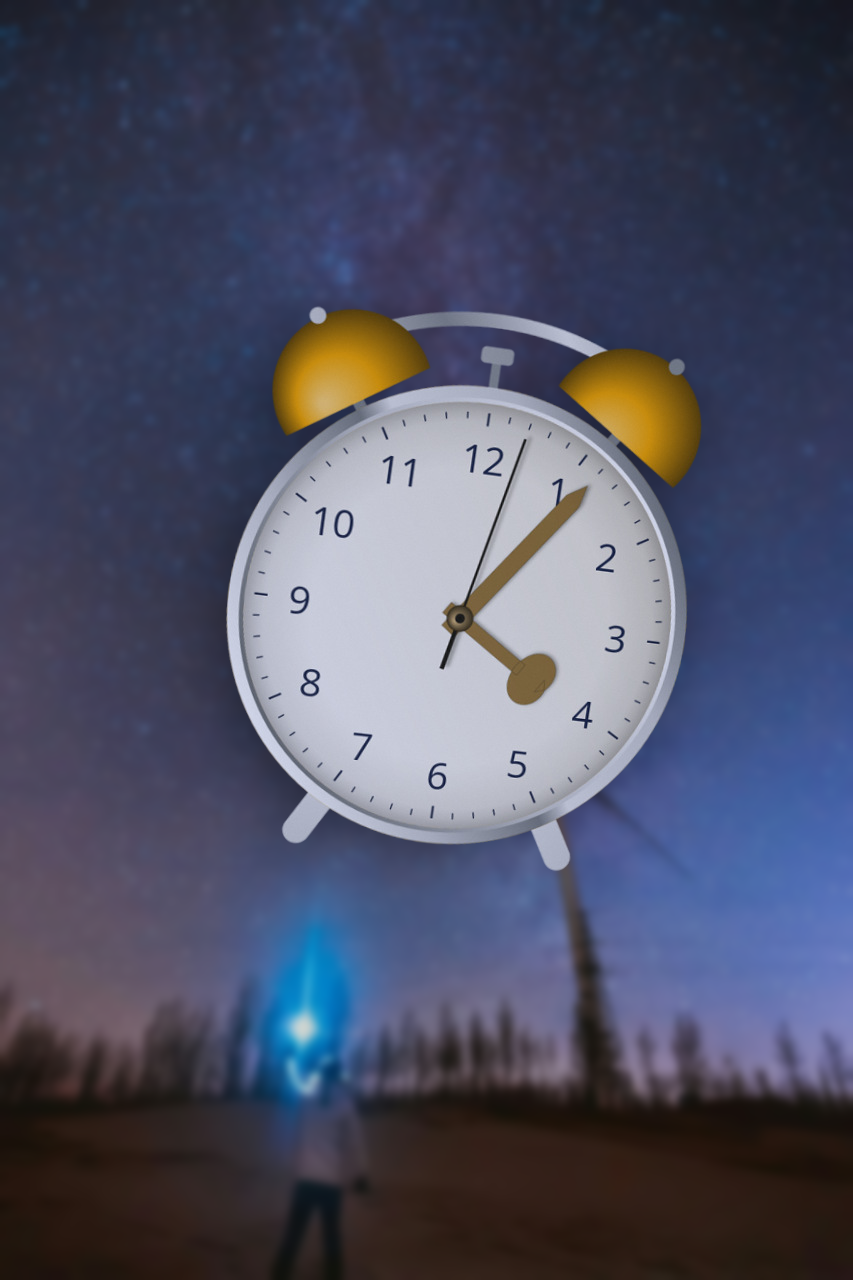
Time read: **4:06:02**
